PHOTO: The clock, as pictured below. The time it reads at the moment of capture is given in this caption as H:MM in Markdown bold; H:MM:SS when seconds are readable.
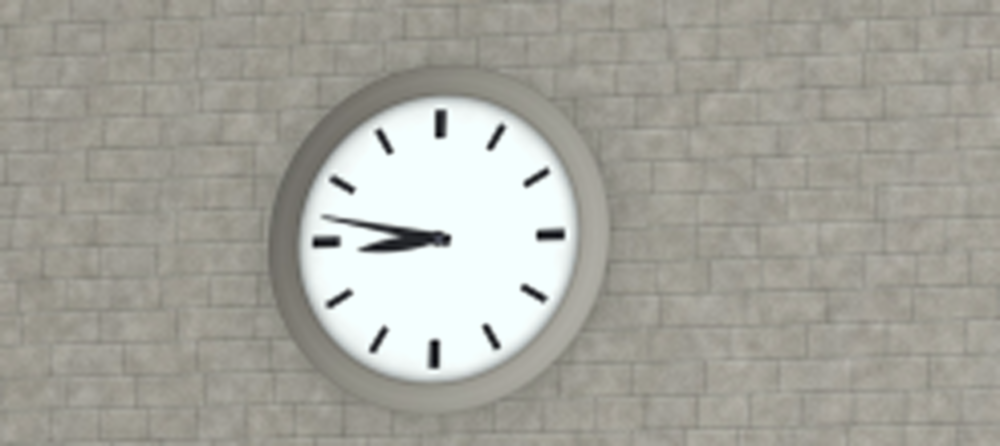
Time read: **8:47**
